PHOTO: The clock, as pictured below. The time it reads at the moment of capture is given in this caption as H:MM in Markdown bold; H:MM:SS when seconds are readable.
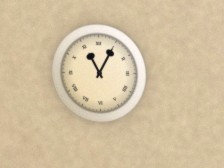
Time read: **11:05**
